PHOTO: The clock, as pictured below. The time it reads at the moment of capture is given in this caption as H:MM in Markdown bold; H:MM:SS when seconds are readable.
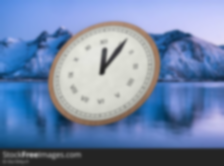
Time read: **12:06**
